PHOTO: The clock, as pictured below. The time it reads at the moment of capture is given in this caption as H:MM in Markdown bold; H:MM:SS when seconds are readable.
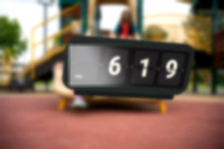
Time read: **6:19**
